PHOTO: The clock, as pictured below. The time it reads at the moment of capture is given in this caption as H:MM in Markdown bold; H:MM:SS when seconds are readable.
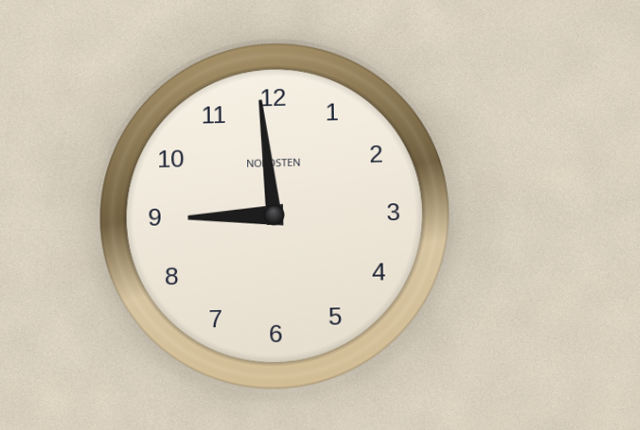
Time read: **8:59**
